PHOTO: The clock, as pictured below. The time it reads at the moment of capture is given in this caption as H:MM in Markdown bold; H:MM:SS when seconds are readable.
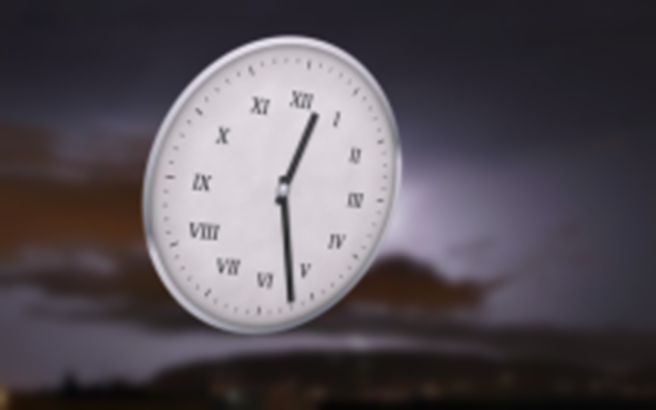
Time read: **12:27**
